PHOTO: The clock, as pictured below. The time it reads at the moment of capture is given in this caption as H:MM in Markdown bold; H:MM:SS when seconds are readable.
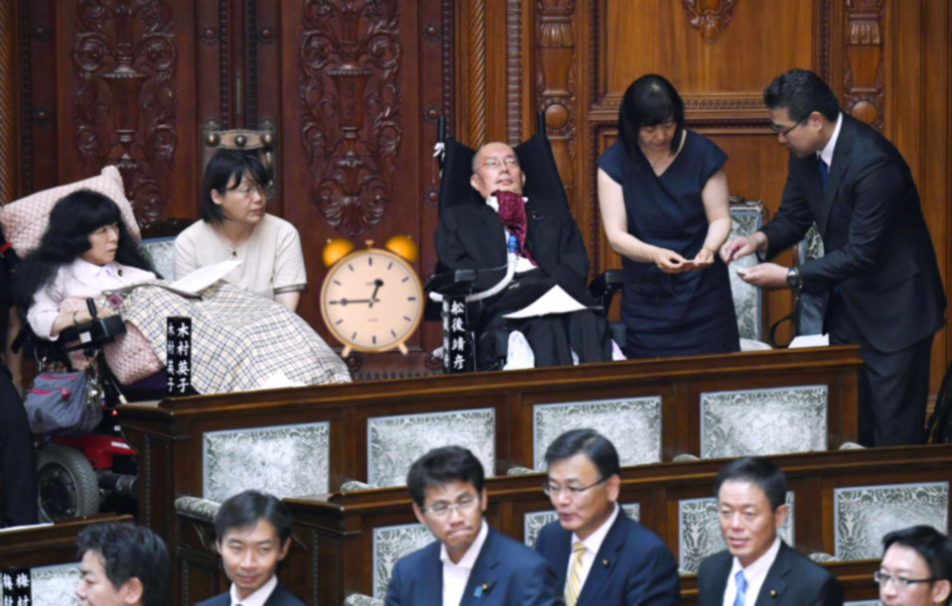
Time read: **12:45**
